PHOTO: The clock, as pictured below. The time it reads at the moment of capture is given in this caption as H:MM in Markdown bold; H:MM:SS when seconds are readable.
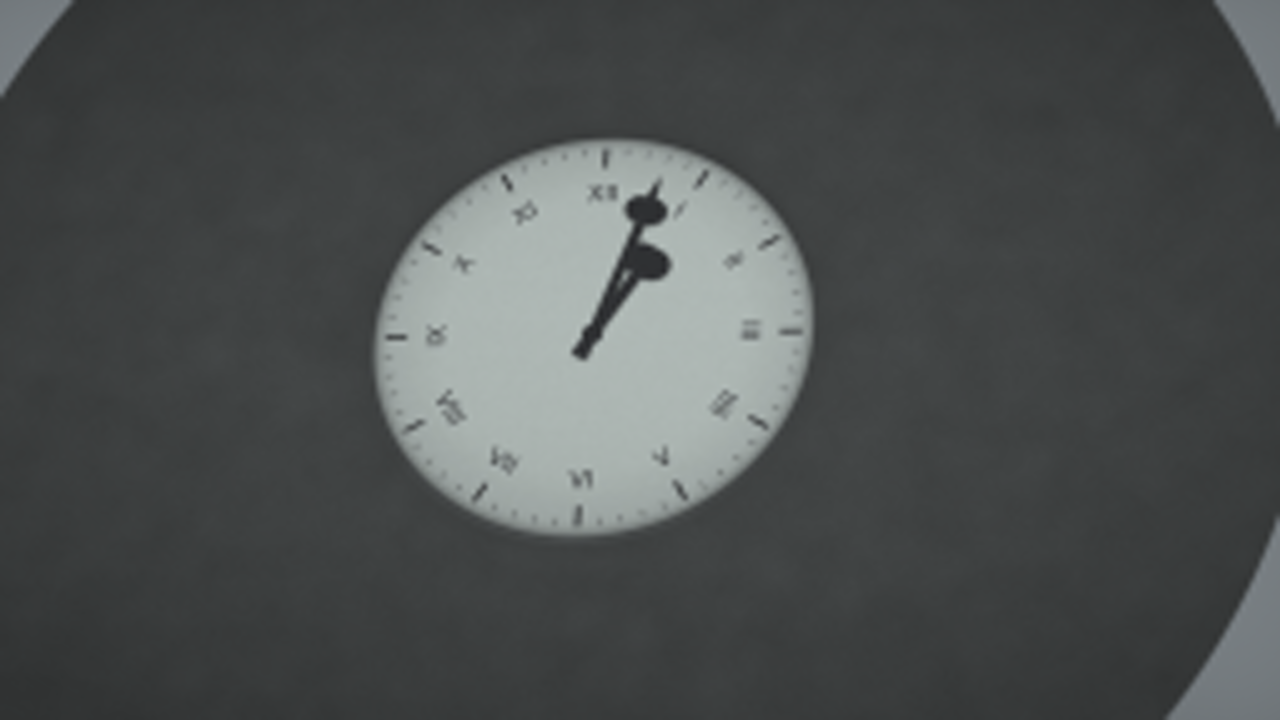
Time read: **1:03**
